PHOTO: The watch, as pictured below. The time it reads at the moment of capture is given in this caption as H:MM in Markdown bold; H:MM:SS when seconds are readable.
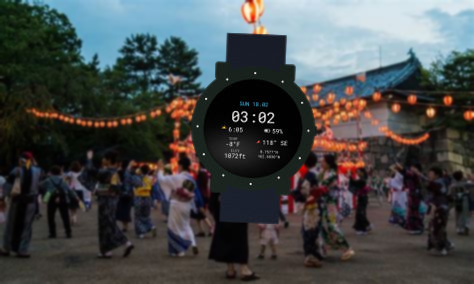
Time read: **3:02**
